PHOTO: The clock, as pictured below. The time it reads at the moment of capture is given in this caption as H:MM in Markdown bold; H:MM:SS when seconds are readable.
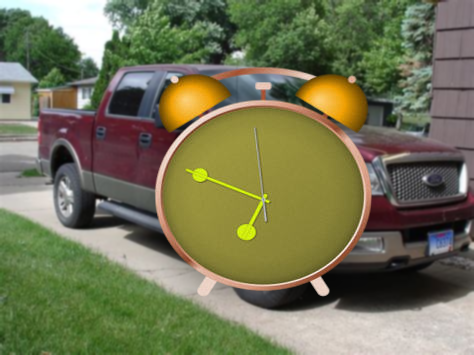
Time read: **6:48:59**
